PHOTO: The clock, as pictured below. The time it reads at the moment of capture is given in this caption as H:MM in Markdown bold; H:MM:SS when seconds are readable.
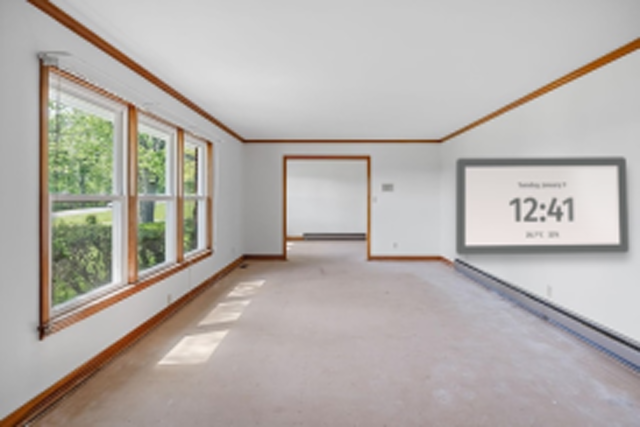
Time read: **12:41**
